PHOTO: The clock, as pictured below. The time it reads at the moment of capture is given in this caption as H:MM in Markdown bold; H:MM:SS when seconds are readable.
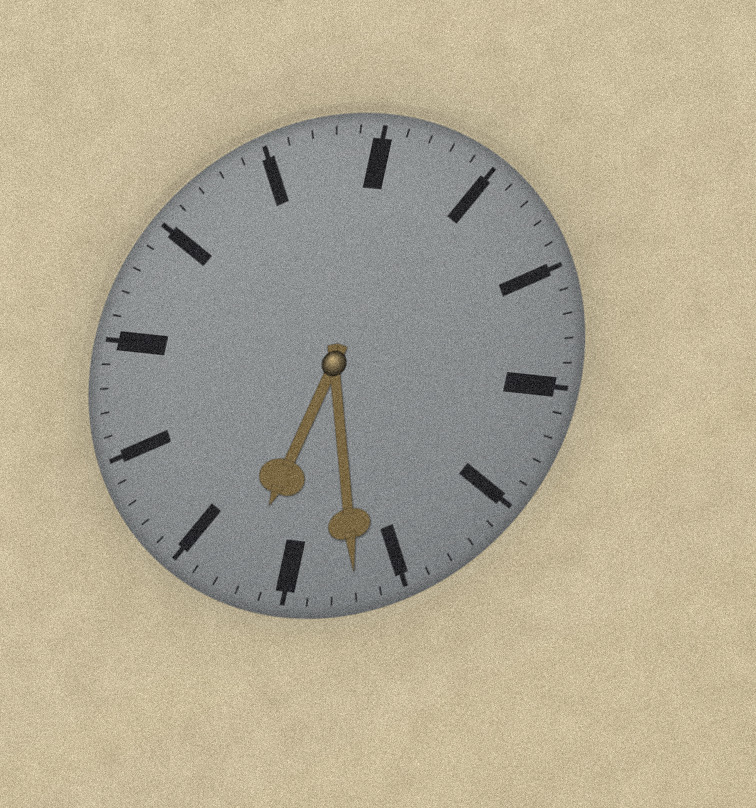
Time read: **6:27**
